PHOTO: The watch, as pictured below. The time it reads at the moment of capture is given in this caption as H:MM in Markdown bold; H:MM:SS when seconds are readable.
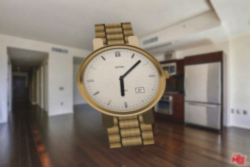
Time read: **6:08**
